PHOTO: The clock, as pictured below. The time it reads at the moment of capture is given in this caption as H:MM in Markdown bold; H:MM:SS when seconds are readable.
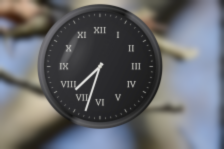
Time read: **7:33**
